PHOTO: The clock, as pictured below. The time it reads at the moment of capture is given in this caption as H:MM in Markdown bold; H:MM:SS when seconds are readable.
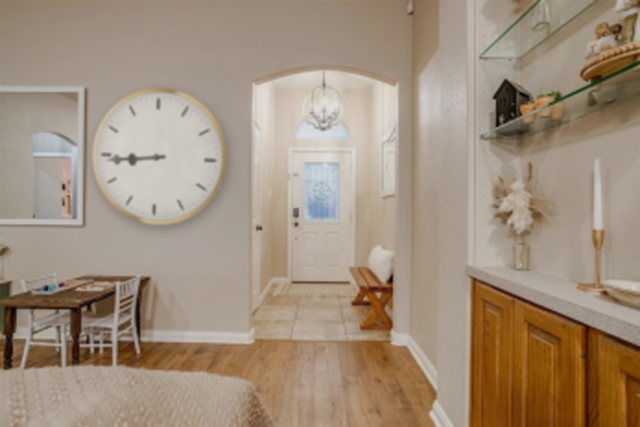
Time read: **8:44**
